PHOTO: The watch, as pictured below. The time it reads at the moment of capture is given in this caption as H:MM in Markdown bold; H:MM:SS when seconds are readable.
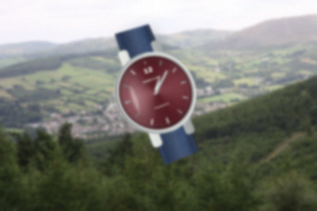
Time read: **1:08**
